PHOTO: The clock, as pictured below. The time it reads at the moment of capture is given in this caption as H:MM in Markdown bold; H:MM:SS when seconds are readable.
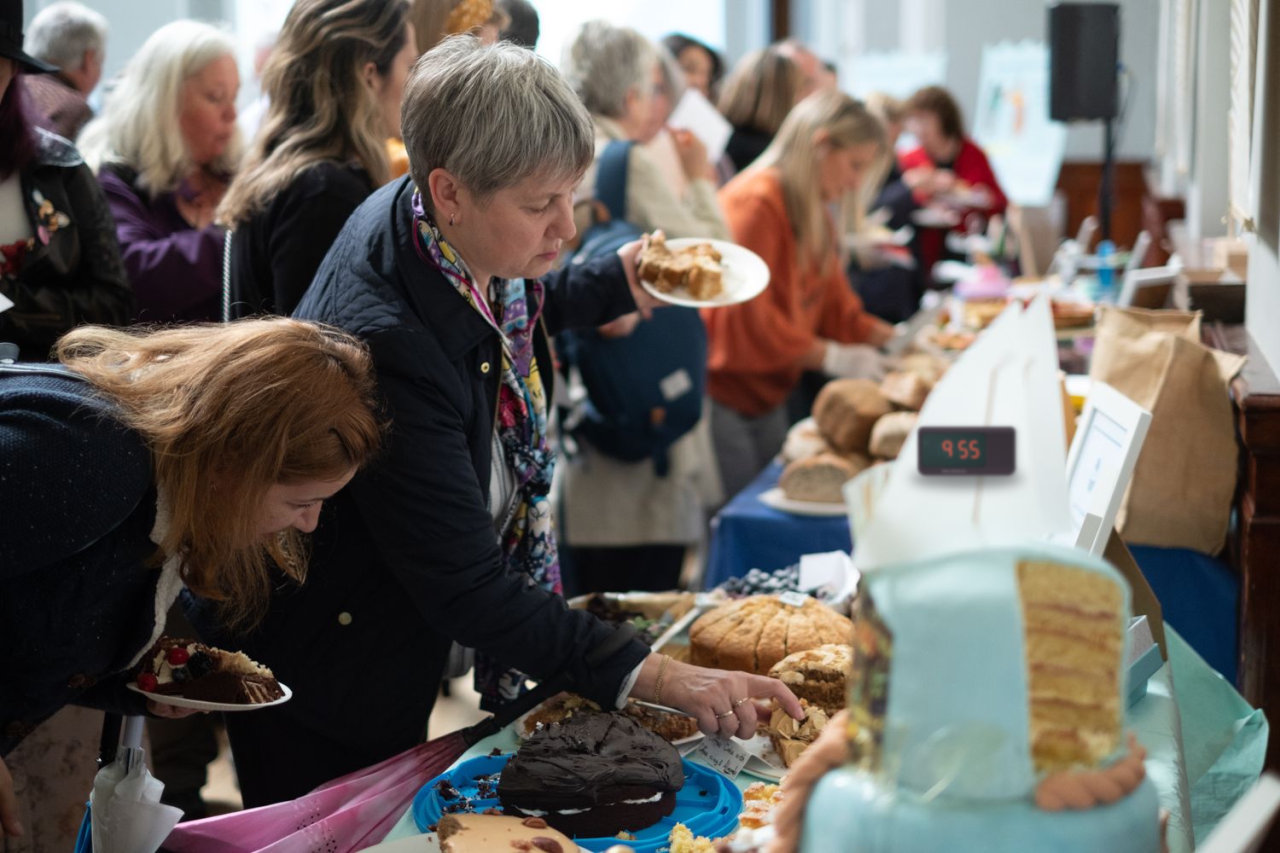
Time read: **9:55**
